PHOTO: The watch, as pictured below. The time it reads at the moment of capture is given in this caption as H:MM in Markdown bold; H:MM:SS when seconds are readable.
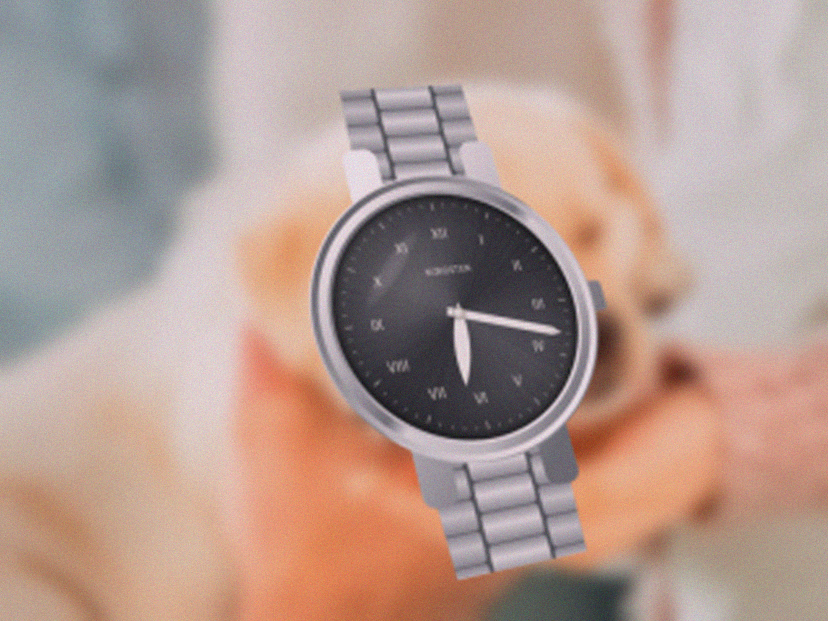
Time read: **6:18**
